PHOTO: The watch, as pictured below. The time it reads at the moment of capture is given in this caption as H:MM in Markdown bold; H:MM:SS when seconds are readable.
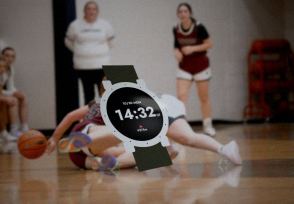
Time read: **14:32**
